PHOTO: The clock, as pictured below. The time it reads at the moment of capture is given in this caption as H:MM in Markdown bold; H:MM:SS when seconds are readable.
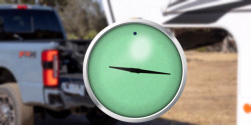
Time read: **9:16**
